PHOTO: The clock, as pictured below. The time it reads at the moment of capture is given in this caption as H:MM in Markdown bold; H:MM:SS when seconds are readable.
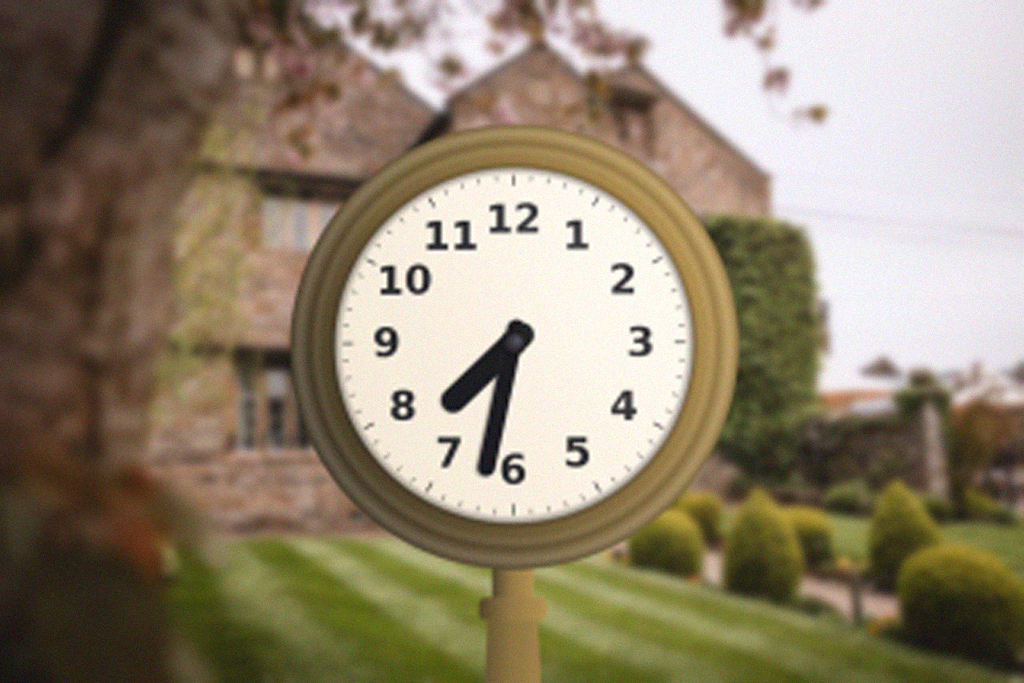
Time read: **7:32**
